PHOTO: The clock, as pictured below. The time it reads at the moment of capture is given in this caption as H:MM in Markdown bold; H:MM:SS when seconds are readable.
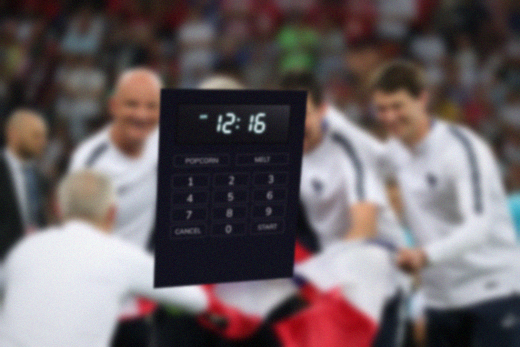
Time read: **12:16**
